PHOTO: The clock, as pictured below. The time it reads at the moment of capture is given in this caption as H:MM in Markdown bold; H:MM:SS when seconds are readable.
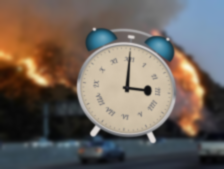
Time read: **3:00**
